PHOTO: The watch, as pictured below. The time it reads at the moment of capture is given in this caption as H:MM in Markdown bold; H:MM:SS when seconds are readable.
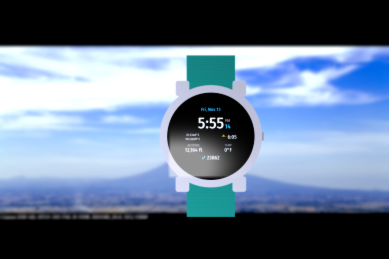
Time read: **5:55**
